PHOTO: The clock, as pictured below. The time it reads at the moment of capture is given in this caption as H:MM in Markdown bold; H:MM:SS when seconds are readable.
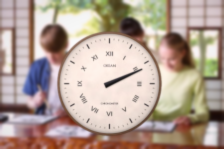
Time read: **2:11**
